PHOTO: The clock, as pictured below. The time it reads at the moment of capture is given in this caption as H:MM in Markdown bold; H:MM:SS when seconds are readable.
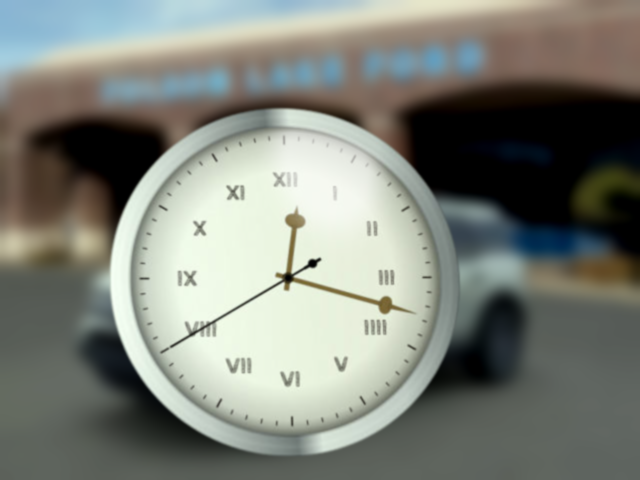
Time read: **12:17:40**
